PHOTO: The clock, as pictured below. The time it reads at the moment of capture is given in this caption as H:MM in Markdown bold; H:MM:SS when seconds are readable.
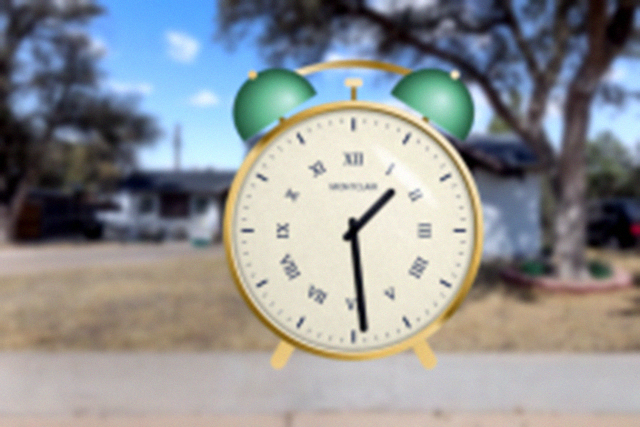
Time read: **1:29**
